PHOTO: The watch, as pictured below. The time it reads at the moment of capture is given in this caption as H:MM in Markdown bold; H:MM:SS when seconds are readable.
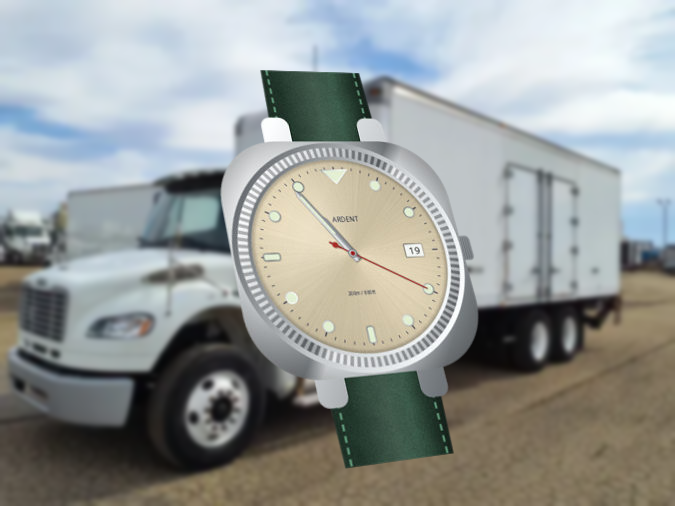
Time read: **10:54:20**
